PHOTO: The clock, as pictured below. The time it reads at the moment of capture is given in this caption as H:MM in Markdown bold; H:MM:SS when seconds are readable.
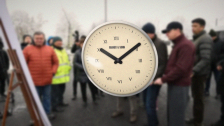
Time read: **10:09**
